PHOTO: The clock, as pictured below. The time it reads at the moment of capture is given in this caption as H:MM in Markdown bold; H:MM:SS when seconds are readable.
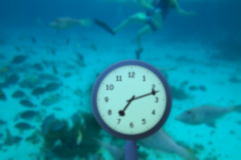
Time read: **7:12**
